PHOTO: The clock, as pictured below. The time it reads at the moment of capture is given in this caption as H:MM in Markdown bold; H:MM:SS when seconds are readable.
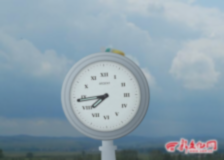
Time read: **7:44**
